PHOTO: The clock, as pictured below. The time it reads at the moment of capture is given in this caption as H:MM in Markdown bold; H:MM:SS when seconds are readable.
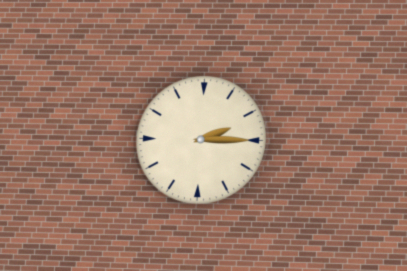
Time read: **2:15**
